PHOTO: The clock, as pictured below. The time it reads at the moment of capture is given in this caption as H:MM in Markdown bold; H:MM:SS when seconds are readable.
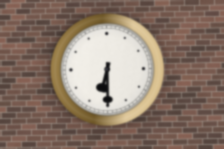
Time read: **6:30**
